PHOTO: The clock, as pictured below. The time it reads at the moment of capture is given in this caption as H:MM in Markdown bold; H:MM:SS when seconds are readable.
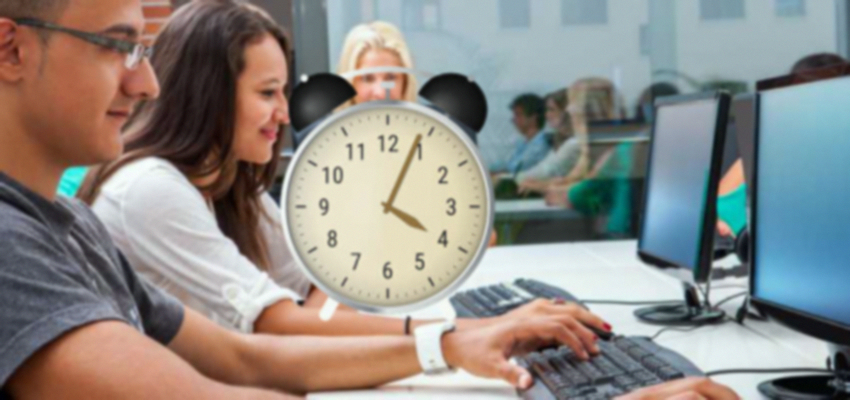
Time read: **4:04**
